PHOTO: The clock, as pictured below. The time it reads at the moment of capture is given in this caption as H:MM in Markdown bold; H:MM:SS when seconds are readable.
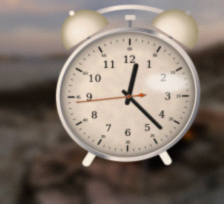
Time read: **12:22:44**
